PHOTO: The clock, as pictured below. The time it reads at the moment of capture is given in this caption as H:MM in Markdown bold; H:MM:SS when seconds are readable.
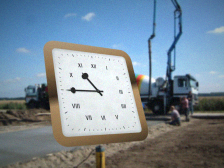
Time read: **10:45**
